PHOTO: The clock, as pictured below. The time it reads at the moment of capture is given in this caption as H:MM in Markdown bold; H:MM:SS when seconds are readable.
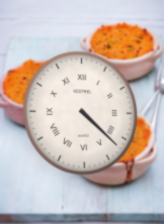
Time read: **4:22**
